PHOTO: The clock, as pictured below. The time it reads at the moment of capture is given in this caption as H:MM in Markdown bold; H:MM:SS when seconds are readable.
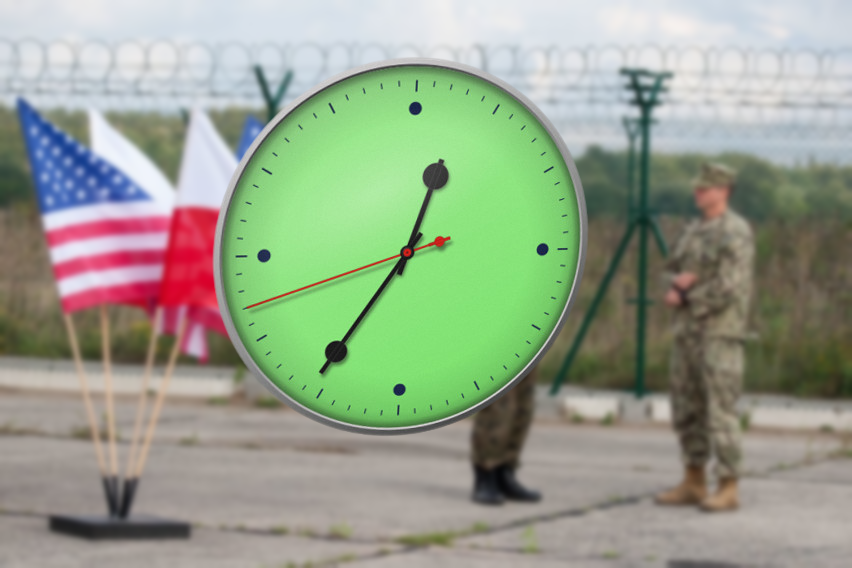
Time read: **12:35:42**
